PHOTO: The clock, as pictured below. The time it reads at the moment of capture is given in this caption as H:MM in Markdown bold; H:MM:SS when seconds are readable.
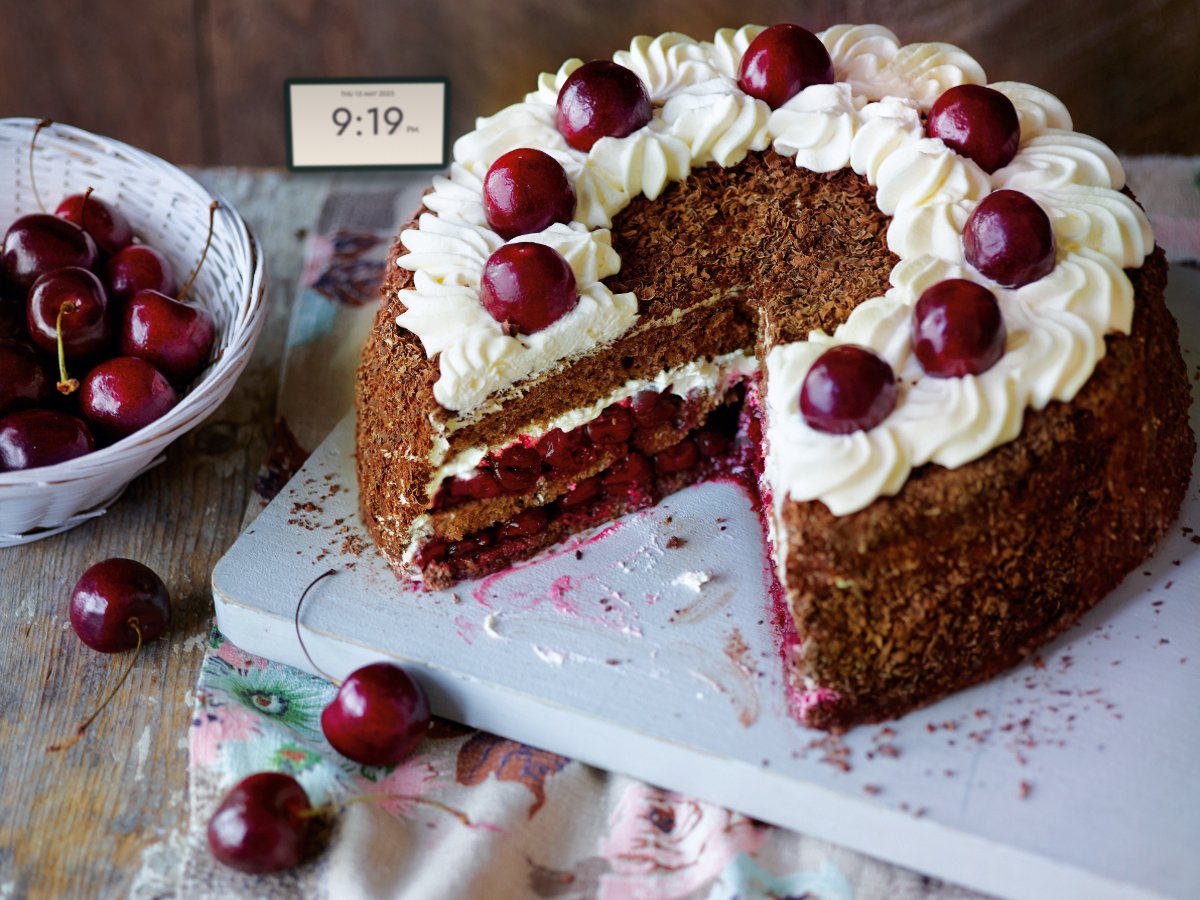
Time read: **9:19**
